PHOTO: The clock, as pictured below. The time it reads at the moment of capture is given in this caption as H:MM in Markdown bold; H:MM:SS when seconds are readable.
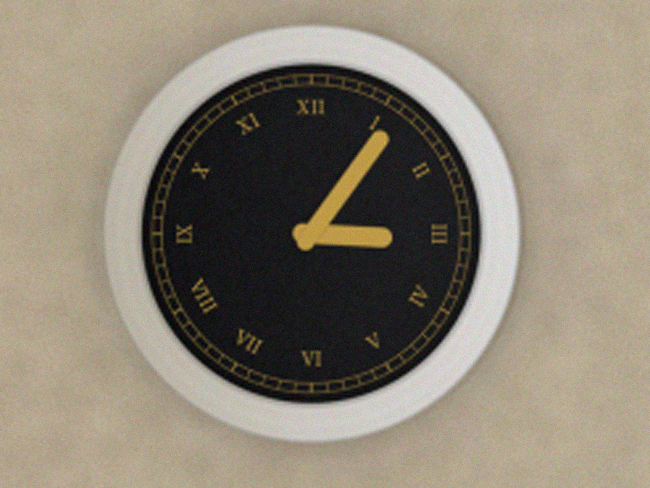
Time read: **3:06**
